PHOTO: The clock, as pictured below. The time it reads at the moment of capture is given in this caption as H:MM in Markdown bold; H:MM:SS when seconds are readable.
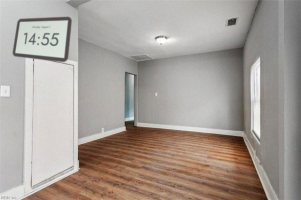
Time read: **14:55**
